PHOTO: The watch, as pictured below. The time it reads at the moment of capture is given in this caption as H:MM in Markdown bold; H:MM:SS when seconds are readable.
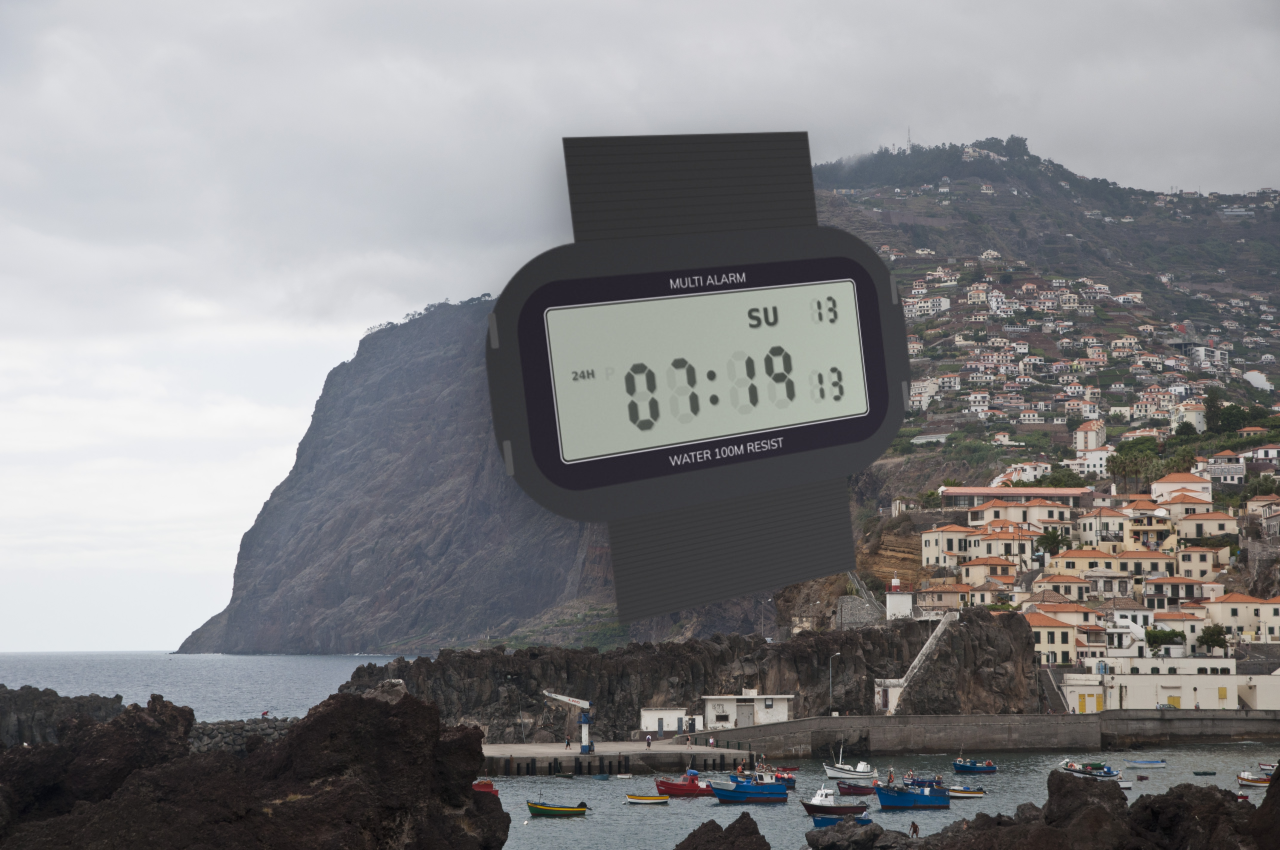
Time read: **7:19:13**
